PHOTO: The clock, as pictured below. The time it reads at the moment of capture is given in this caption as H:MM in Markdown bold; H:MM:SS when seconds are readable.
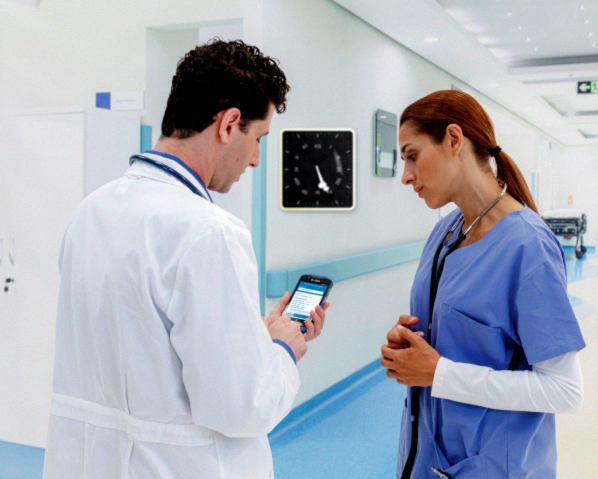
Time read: **5:26**
